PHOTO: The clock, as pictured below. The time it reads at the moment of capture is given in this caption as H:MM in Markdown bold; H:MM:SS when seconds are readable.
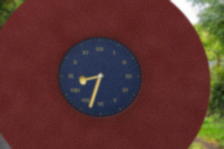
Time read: **8:33**
